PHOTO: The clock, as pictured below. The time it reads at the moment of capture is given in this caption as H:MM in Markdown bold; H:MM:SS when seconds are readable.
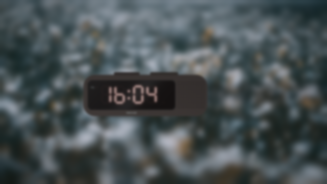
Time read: **16:04**
